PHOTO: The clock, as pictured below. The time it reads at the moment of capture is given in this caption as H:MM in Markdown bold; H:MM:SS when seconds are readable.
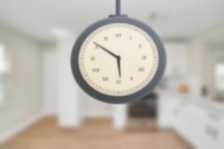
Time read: **5:51**
